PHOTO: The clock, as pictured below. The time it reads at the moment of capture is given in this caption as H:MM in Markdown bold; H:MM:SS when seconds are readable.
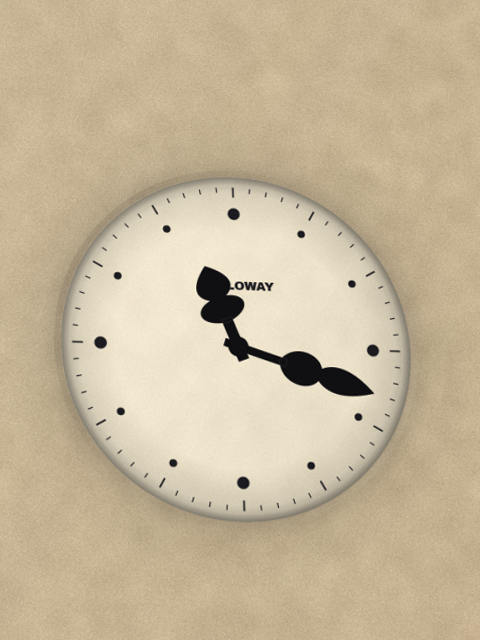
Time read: **11:18**
